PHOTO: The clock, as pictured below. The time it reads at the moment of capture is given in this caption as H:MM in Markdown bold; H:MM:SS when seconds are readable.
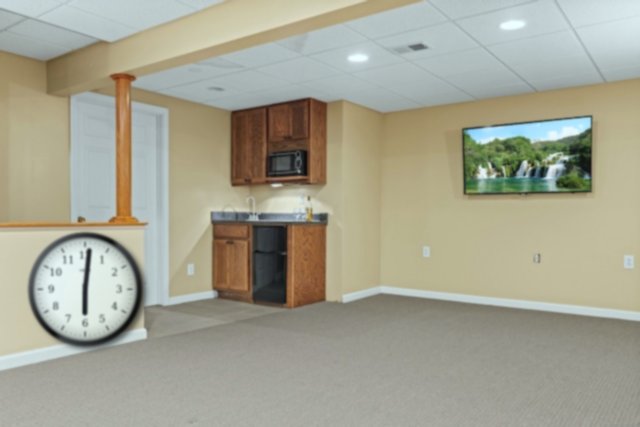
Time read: **6:01**
